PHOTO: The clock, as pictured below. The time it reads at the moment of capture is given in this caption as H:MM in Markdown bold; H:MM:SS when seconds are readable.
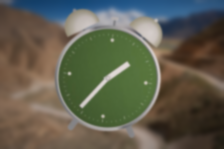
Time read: **1:36**
